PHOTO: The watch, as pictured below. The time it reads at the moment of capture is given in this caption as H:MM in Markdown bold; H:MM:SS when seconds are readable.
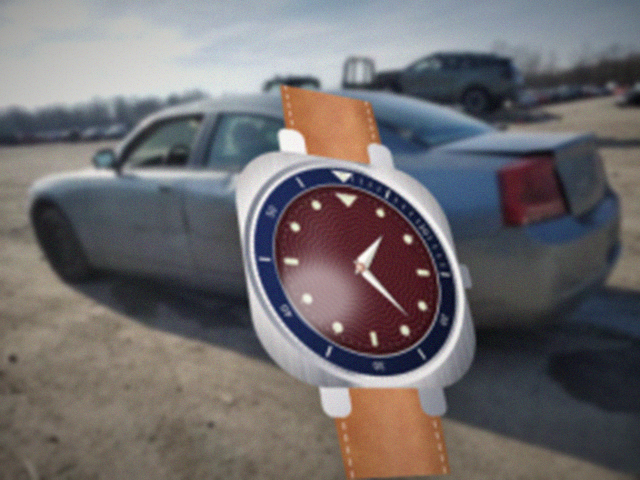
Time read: **1:23**
